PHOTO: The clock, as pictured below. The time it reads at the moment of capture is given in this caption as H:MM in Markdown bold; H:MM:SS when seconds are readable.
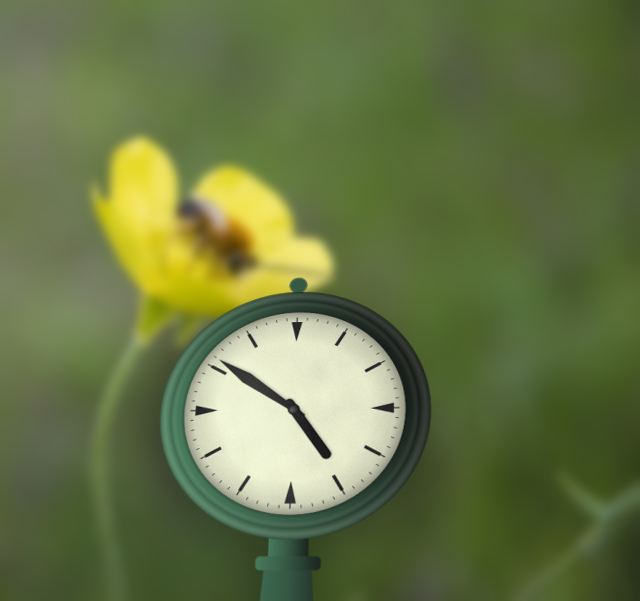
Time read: **4:51**
